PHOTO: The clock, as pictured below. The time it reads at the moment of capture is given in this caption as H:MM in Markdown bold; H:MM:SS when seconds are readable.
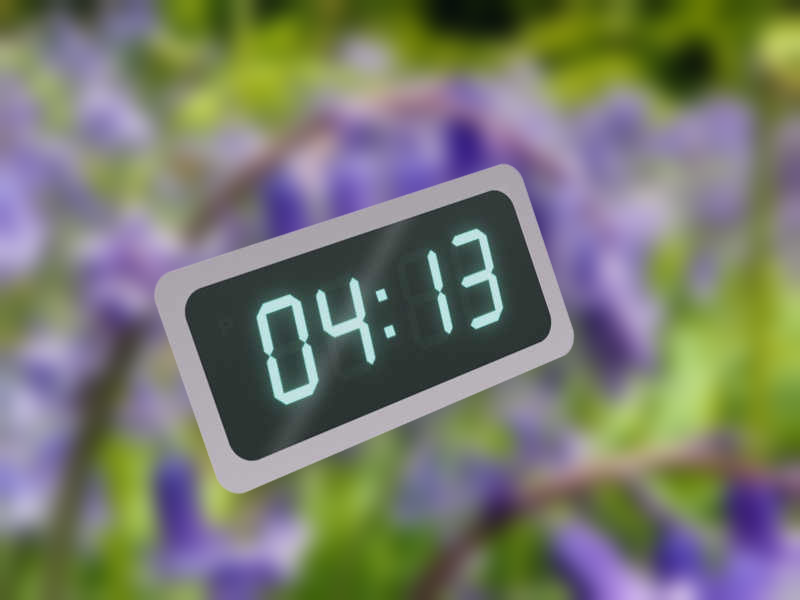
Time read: **4:13**
